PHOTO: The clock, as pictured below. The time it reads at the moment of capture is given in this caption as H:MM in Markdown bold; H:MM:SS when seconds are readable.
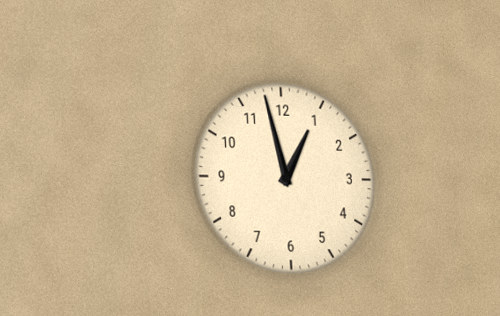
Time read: **12:58**
